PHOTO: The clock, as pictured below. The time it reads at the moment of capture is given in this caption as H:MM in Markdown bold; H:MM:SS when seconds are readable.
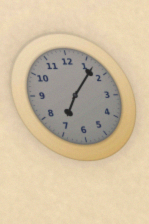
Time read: **7:07**
